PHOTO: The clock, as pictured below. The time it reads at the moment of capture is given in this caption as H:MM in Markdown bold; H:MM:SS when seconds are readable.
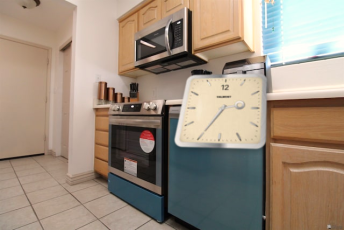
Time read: **2:35**
